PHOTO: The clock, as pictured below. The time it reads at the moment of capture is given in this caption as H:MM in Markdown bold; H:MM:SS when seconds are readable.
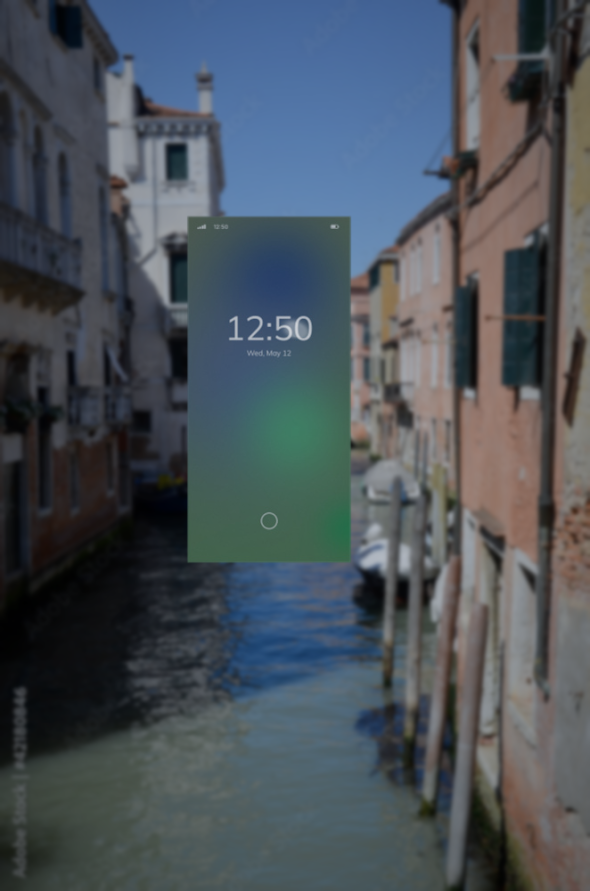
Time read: **12:50**
